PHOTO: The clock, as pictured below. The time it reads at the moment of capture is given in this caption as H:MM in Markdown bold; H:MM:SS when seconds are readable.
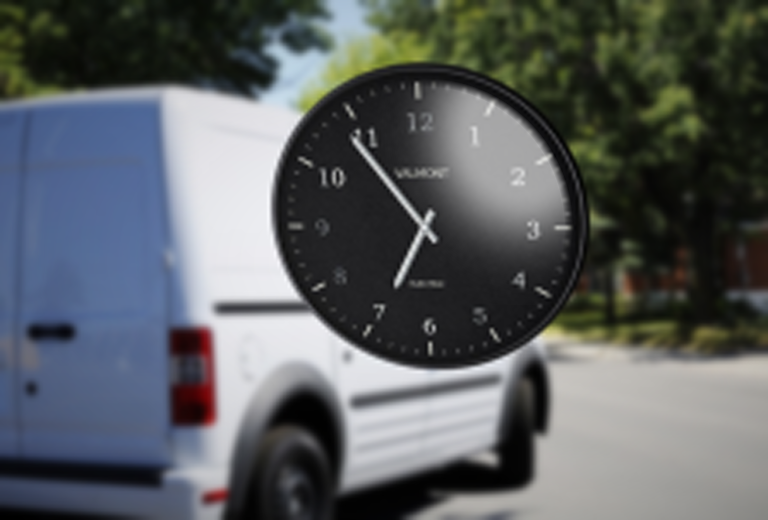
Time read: **6:54**
